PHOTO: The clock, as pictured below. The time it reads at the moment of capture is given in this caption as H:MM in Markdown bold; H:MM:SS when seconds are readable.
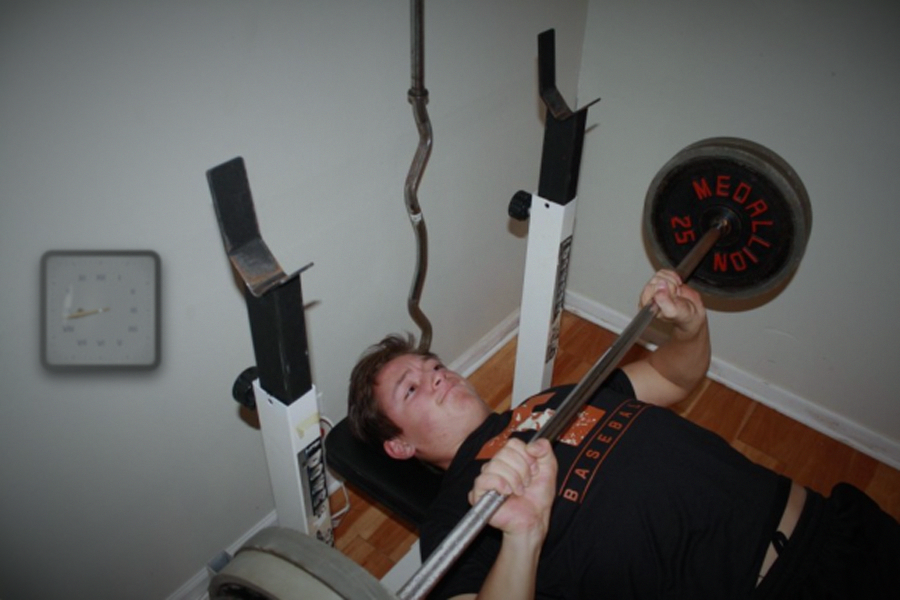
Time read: **8:43**
